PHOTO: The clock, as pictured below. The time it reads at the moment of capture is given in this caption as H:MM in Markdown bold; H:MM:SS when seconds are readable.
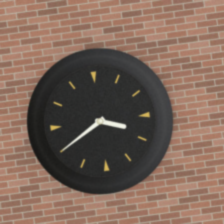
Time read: **3:40**
